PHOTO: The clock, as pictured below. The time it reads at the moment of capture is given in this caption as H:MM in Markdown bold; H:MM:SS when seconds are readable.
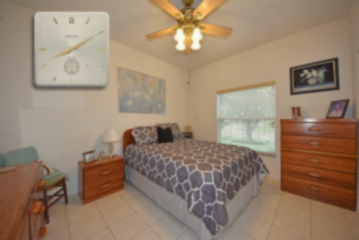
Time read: **8:10**
